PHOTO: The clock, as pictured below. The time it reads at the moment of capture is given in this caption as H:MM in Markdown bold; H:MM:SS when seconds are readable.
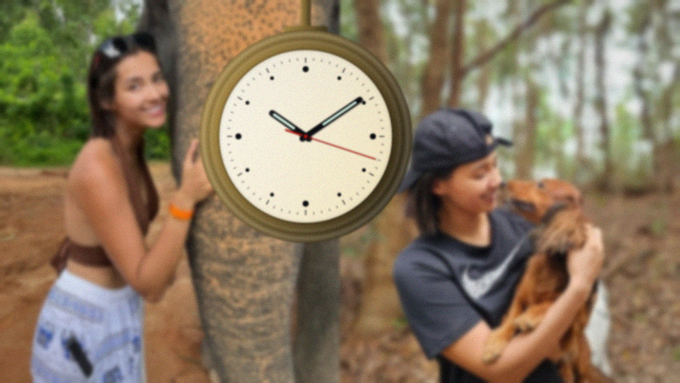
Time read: **10:09:18**
